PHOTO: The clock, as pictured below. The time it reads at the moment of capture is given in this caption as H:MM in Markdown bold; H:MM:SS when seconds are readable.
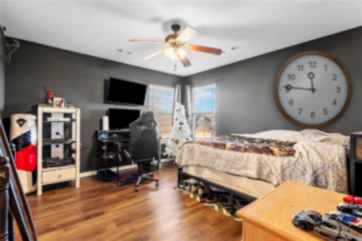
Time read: **11:46**
